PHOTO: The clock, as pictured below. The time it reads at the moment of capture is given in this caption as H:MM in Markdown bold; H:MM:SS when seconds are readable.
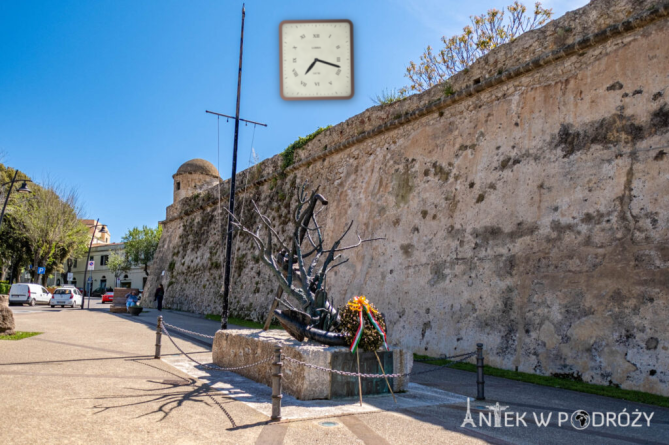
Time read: **7:18**
